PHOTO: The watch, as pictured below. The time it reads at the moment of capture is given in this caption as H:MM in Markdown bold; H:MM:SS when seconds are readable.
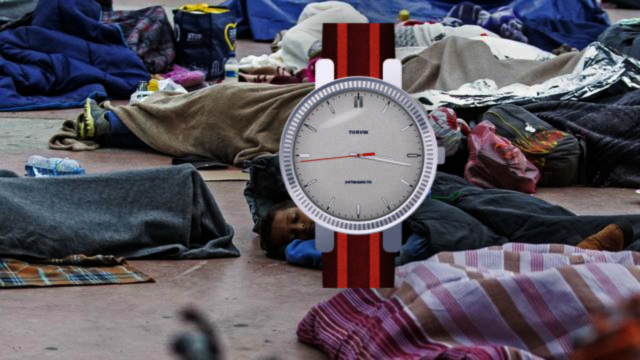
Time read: **3:16:44**
